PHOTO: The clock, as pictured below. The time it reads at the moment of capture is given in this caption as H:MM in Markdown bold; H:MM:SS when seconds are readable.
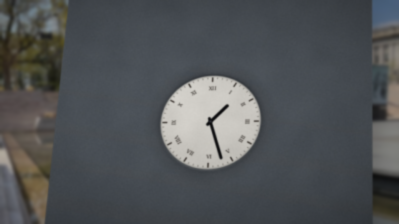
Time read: **1:27**
